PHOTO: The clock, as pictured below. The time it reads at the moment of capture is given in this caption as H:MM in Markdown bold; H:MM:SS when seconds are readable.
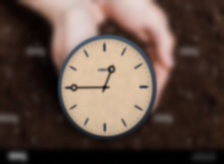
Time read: **12:45**
